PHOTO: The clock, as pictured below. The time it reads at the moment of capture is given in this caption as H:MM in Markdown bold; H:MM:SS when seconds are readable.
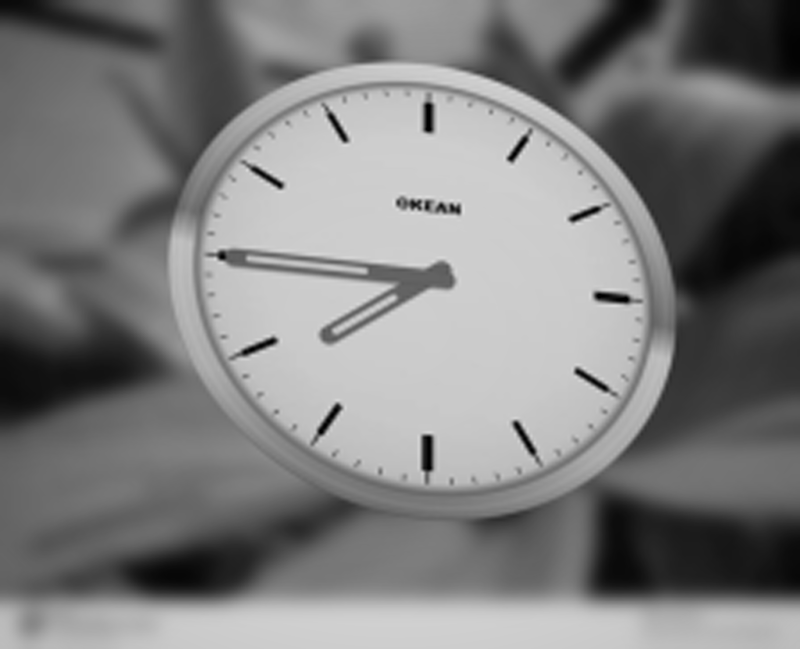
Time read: **7:45**
